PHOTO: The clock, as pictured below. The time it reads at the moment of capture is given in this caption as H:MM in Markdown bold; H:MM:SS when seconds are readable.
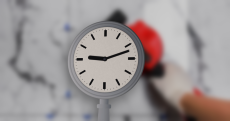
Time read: **9:12**
